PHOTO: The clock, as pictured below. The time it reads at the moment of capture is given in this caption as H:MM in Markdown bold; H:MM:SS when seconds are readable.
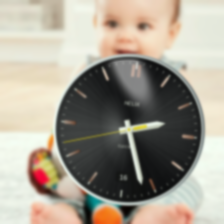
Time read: **2:26:42**
